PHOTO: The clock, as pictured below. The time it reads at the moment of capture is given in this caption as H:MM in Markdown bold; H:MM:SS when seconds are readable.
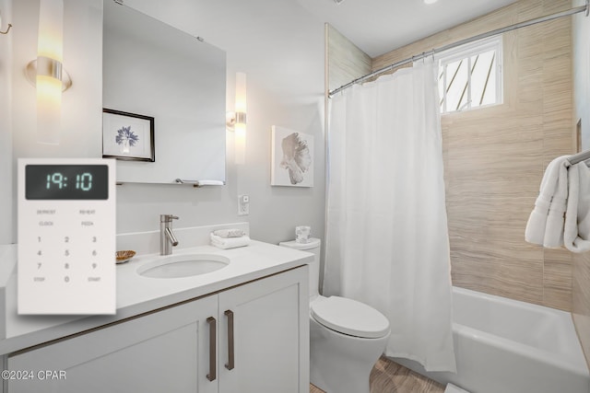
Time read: **19:10**
